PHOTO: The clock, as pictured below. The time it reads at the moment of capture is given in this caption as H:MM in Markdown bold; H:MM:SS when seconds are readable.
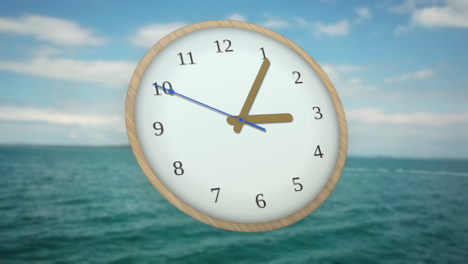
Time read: **3:05:50**
